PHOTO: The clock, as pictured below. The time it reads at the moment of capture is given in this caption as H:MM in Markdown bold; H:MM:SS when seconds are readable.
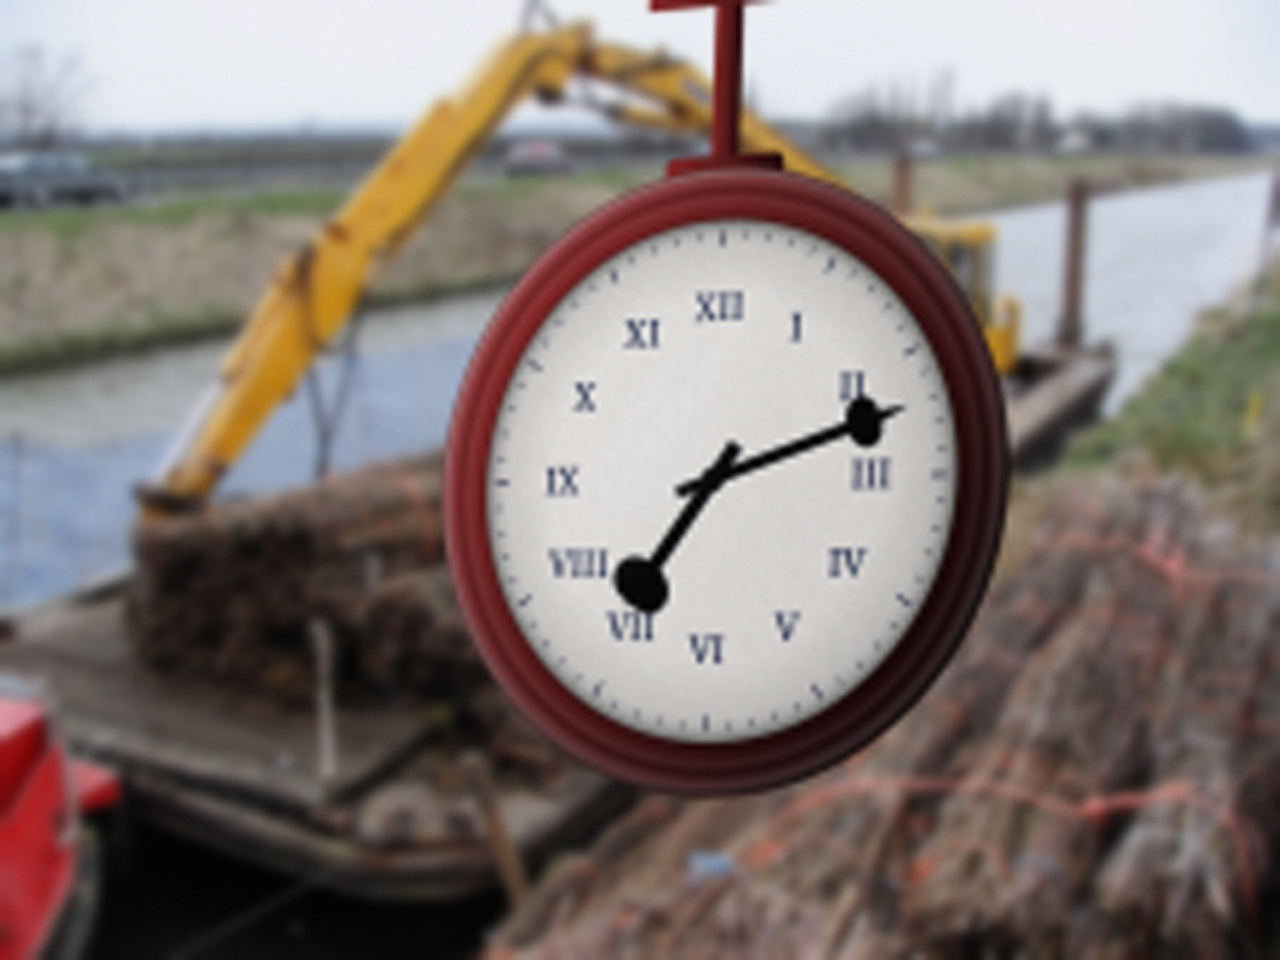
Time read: **7:12**
